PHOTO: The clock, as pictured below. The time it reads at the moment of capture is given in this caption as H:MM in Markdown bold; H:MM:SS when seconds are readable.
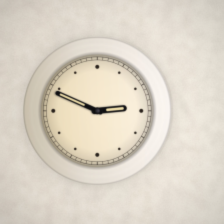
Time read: **2:49**
